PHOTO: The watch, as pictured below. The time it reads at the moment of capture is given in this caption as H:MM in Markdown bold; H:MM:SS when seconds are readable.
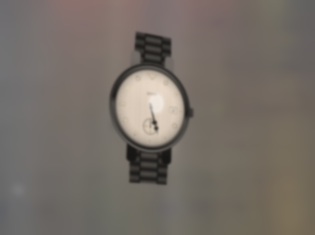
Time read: **5:27**
